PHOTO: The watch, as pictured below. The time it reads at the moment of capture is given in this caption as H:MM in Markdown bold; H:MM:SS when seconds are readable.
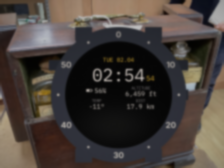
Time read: **2:54**
